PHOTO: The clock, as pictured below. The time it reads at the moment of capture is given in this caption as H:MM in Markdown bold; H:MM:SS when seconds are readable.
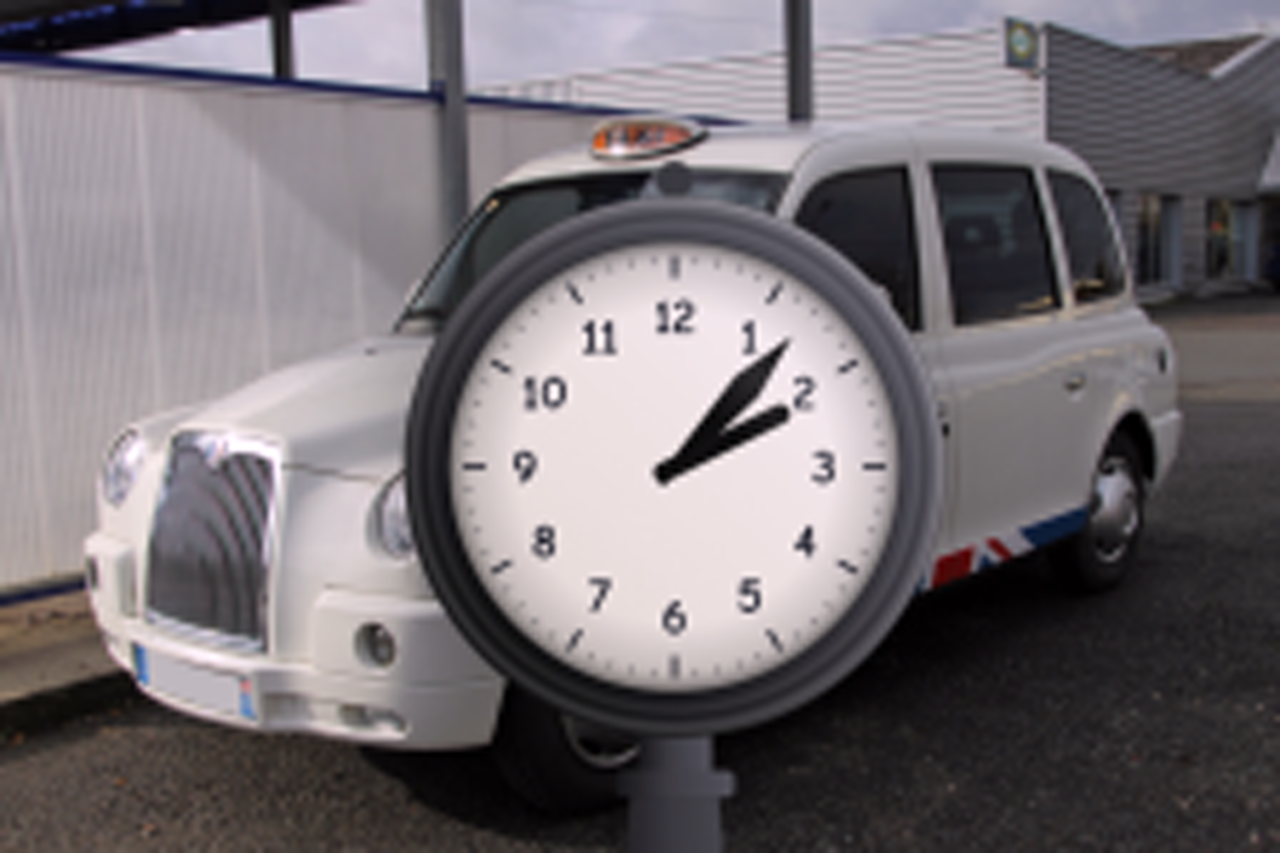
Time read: **2:07**
